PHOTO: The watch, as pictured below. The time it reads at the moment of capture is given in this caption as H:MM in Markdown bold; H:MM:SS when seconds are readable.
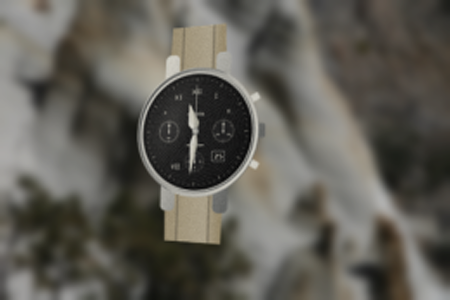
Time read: **11:31**
